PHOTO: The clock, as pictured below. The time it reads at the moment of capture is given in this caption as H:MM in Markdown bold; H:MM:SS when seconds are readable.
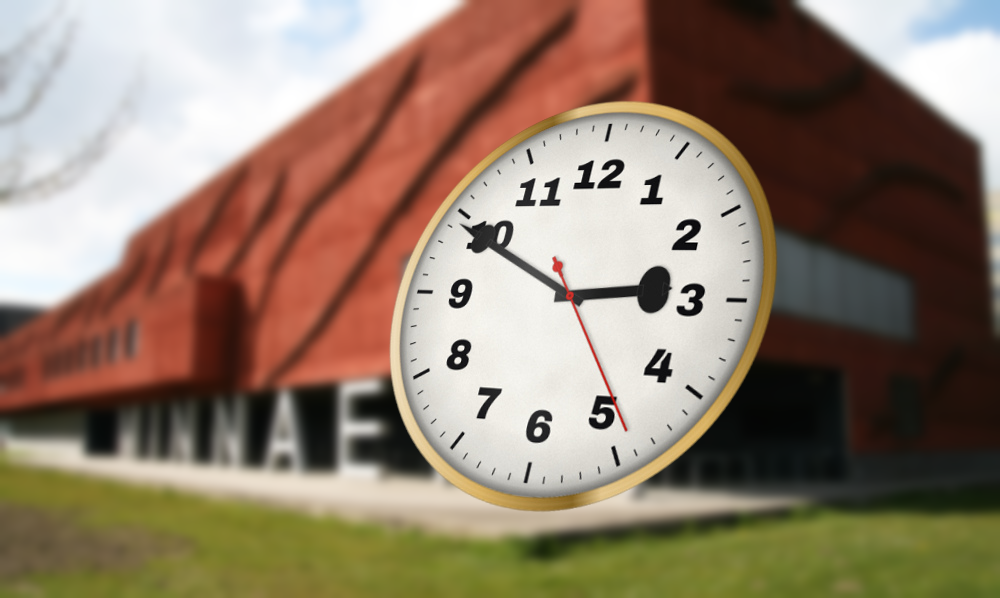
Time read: **2:49:24**
